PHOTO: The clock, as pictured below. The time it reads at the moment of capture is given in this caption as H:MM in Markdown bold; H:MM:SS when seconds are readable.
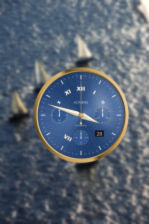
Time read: **3:48**
